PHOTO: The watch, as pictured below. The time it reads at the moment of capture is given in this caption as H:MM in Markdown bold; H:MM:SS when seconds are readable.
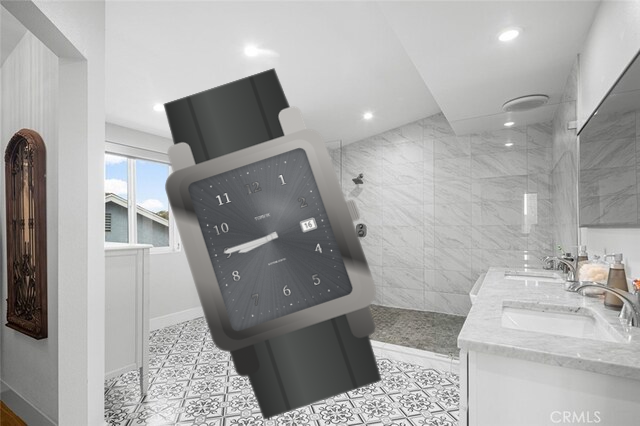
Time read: **8:45**
